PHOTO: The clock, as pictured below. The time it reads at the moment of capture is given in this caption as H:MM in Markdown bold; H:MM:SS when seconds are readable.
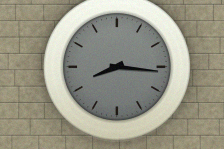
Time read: **8:16**
